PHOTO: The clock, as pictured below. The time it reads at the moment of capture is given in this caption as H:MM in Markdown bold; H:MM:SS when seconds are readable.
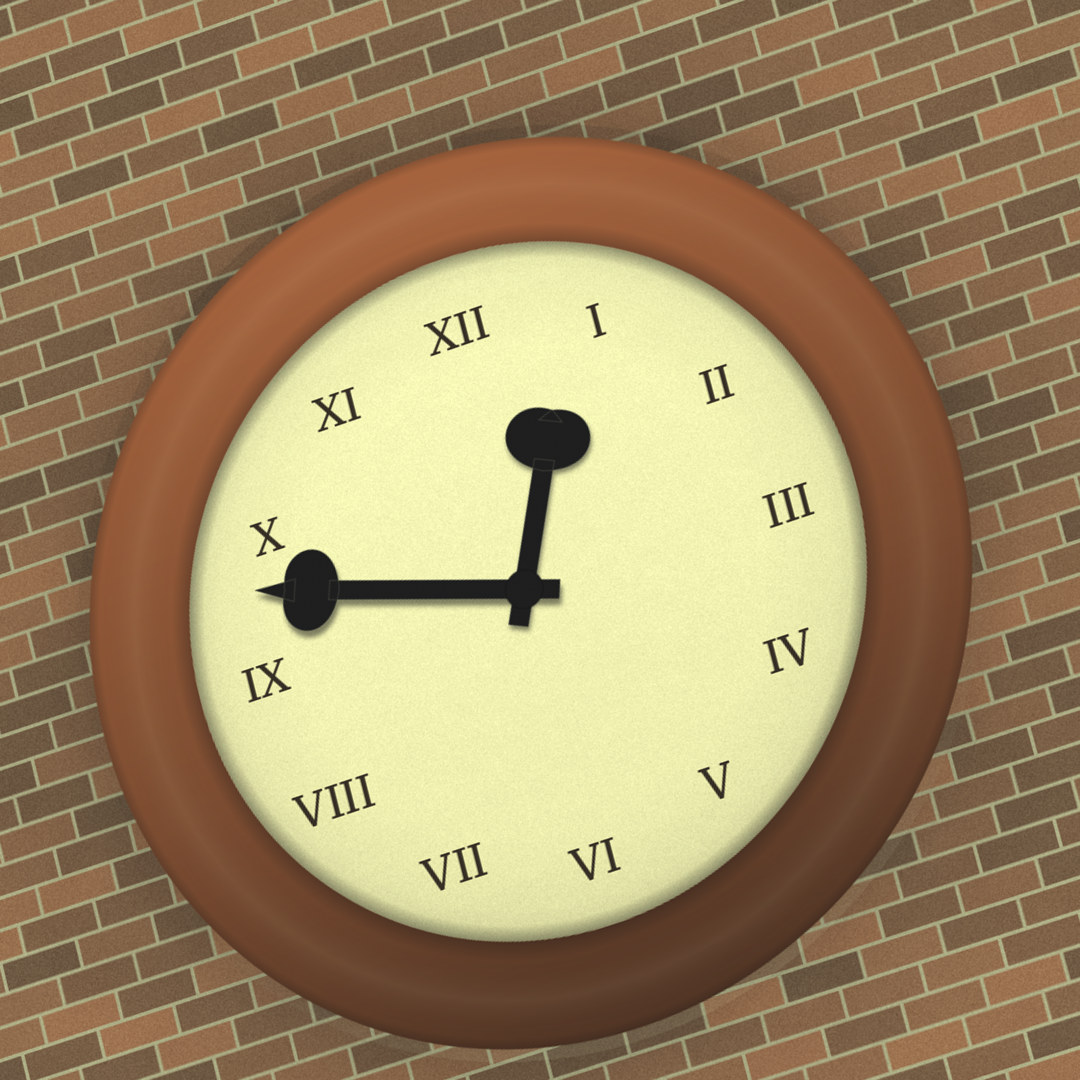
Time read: **12:48**
